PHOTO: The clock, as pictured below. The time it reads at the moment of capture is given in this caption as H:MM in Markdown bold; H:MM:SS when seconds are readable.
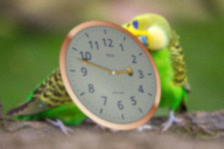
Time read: **2:48**
